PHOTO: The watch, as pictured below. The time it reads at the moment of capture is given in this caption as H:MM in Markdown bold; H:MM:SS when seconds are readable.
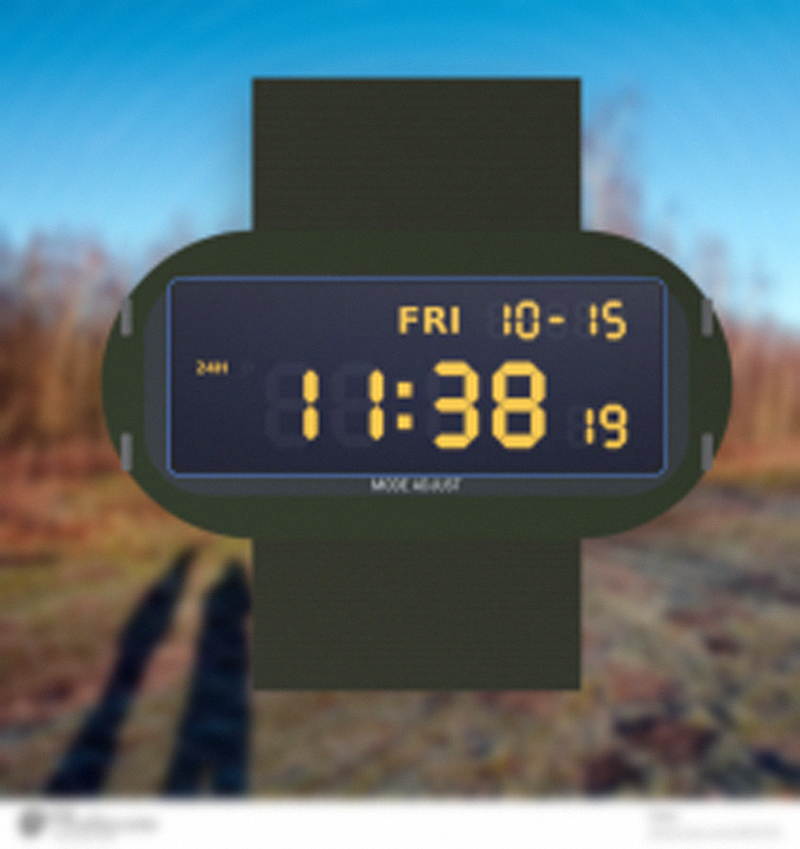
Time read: **11:38:19**
